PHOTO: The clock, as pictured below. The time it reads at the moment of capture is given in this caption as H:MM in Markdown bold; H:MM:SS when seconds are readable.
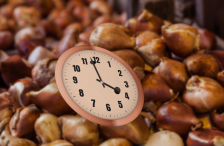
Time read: **3:58**
